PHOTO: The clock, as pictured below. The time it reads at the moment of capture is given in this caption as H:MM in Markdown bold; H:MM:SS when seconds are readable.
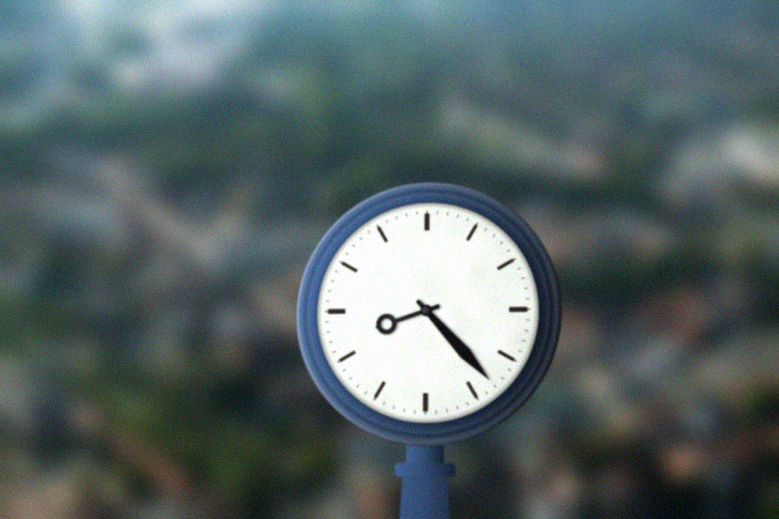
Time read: **8:23**
